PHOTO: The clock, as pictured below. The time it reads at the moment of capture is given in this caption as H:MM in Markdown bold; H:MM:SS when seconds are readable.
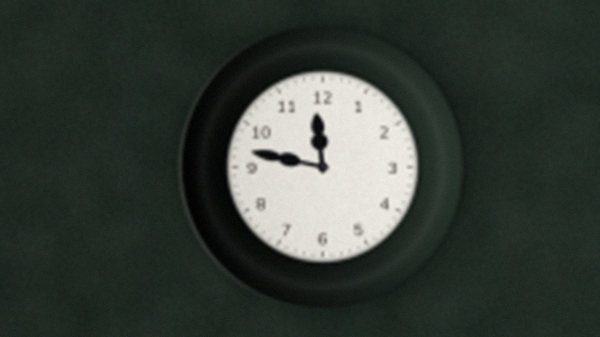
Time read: **11:47**
